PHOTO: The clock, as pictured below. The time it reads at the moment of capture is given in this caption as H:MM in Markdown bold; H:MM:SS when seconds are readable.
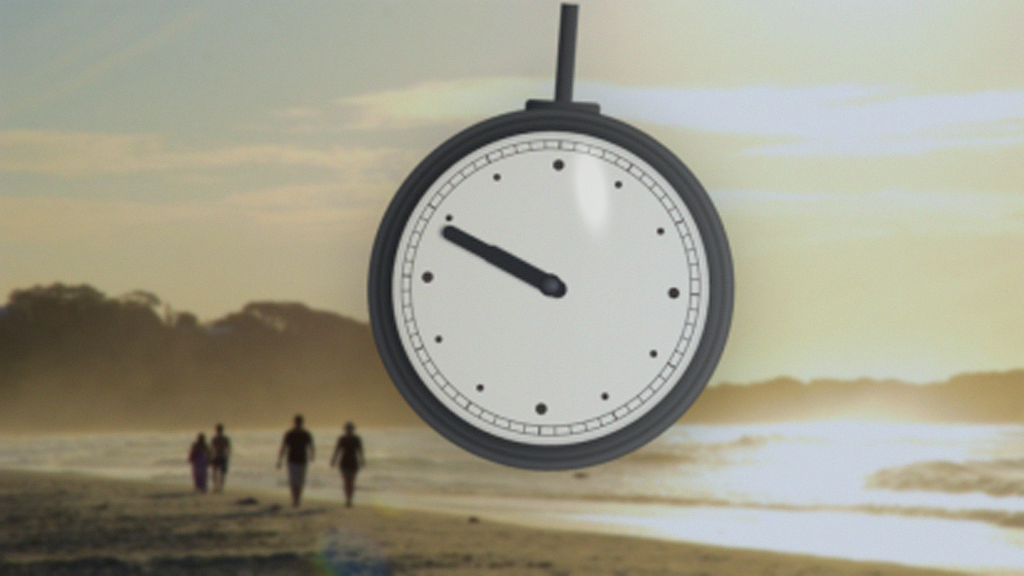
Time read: **9:49**
